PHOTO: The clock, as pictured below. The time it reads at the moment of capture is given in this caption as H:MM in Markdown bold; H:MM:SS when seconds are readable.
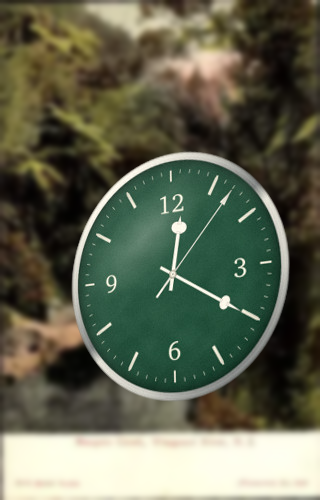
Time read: **12:20:07**
